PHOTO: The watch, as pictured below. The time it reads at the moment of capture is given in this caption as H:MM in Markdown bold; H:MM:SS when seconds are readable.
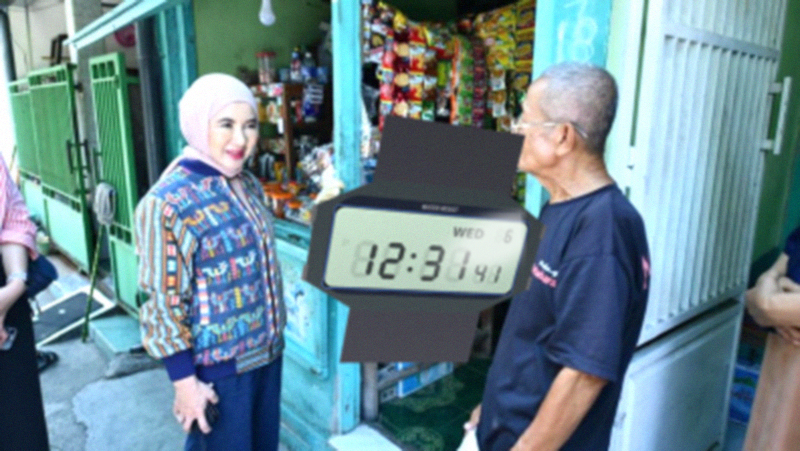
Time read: **12:31:41**
